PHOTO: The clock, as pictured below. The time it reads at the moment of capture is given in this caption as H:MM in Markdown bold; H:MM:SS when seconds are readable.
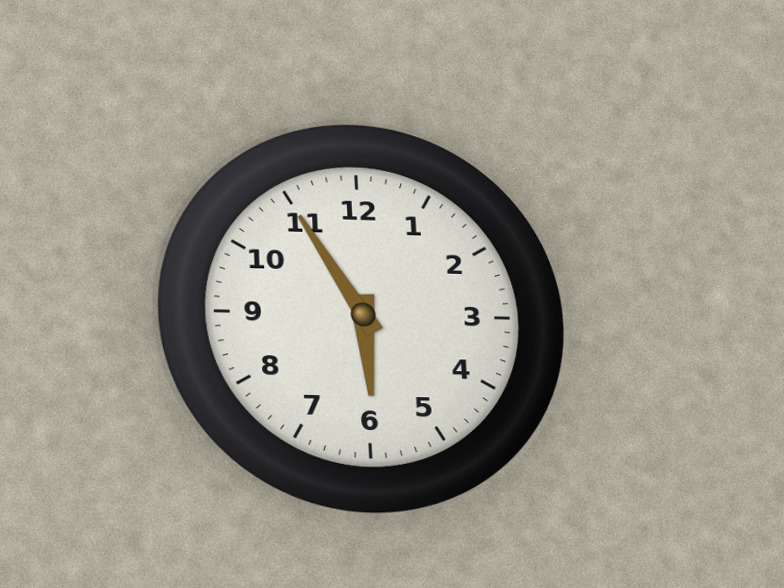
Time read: **5:55**
